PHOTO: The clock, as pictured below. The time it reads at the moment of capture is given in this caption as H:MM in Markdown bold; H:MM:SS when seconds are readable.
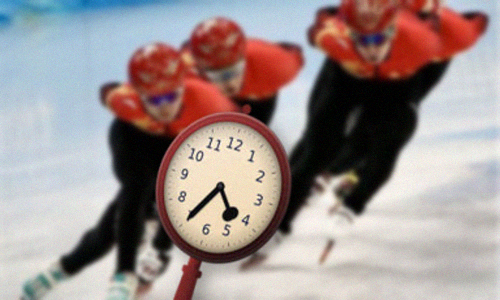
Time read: **4:35**
